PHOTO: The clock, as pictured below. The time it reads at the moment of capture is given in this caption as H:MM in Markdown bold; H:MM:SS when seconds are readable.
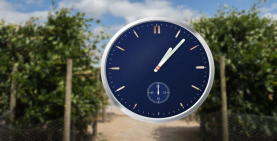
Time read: **1:07**
